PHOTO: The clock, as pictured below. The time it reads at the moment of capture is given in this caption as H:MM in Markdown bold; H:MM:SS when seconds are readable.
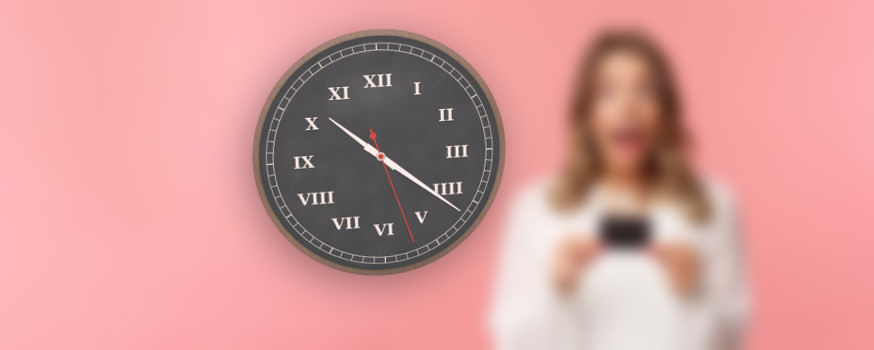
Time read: **10:21:27**
